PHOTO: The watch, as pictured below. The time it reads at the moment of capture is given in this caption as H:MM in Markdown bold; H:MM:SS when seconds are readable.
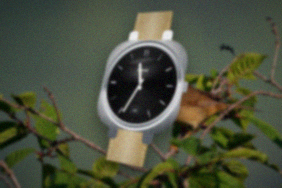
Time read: **11:34**
